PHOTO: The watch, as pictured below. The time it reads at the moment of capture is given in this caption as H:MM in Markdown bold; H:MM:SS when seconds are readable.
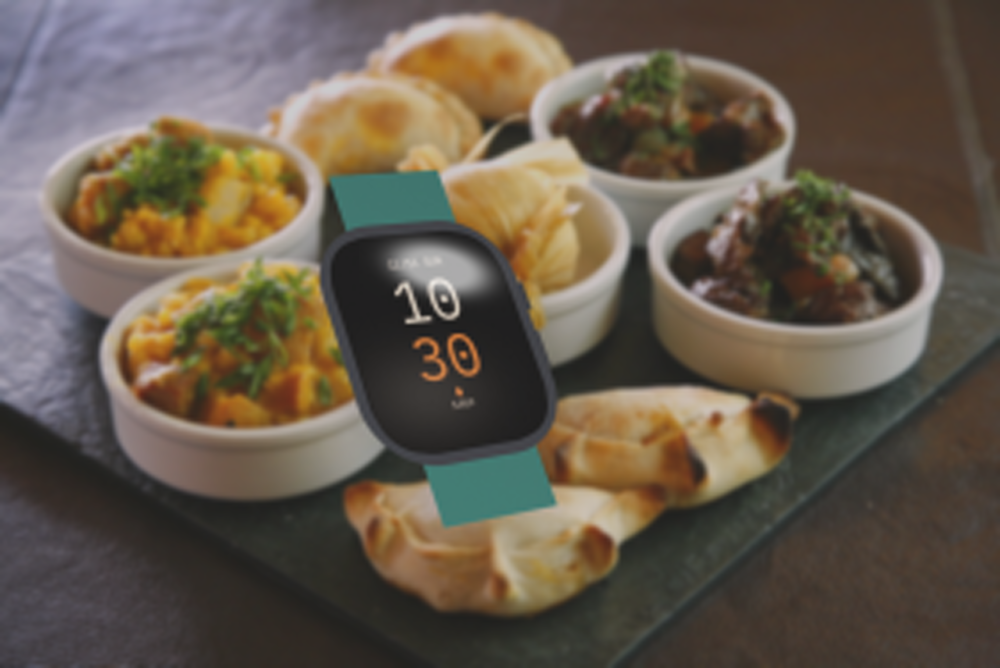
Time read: **10:30**
